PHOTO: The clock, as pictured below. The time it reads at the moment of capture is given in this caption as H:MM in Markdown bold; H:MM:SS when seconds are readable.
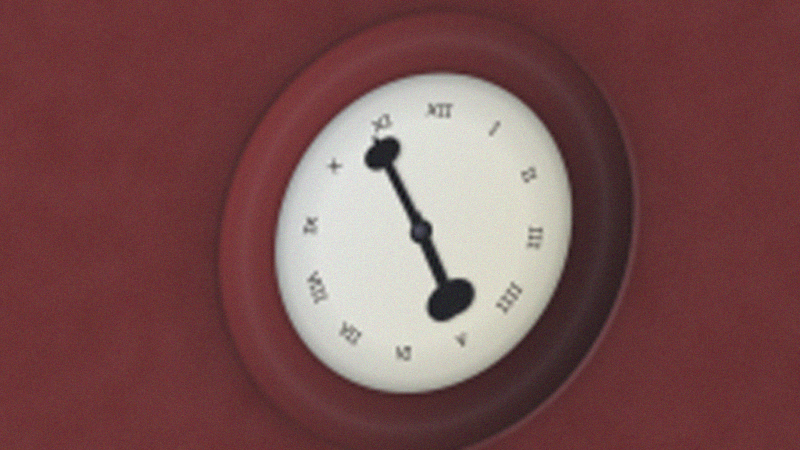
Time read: **4:54**
